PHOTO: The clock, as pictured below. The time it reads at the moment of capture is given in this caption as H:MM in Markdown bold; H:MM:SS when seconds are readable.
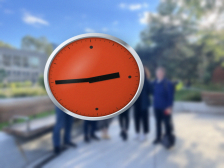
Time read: **2:45**
